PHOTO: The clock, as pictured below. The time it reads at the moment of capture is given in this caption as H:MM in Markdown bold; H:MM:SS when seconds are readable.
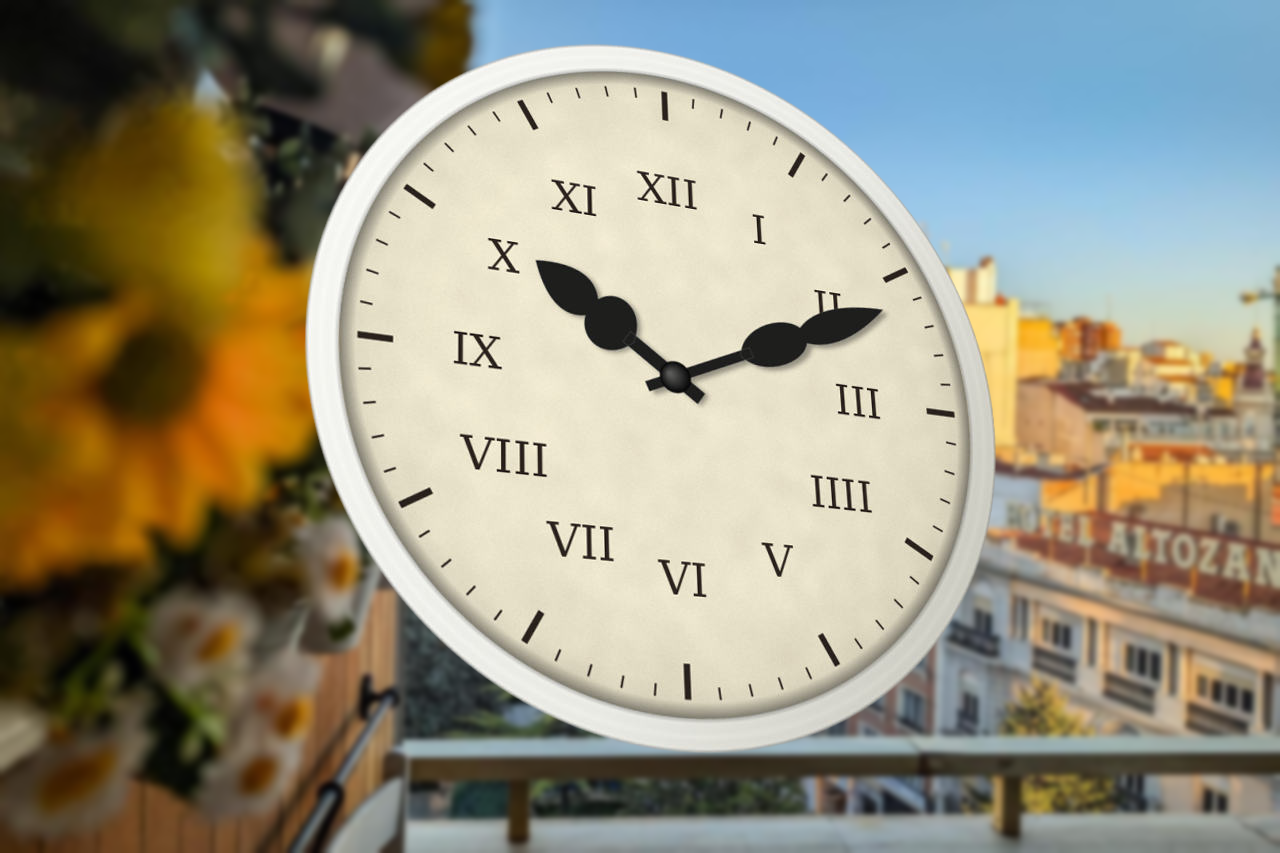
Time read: **10:11**
